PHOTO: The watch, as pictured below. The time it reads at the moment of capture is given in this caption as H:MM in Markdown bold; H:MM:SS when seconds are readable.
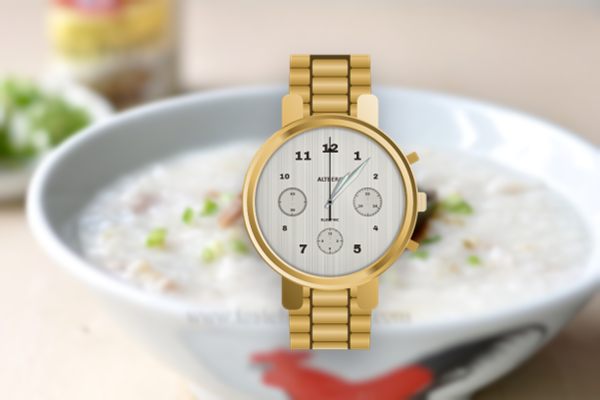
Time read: **1:07**
